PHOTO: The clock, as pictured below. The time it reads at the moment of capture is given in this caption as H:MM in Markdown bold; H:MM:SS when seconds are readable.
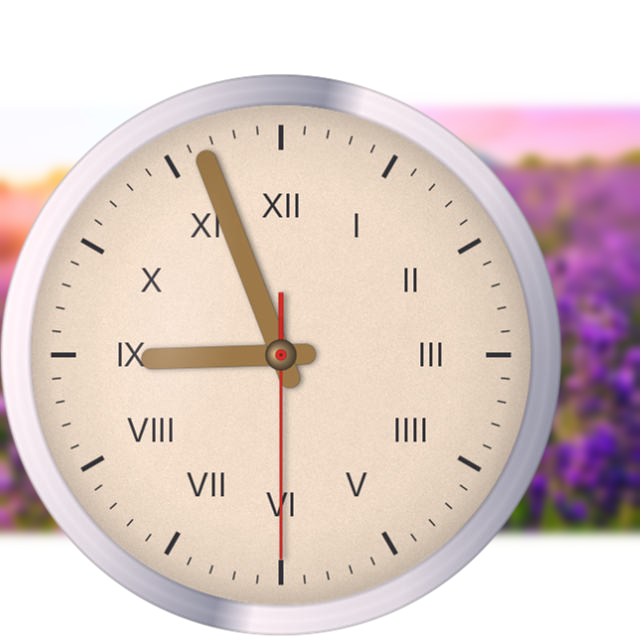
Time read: **8:56:30**
